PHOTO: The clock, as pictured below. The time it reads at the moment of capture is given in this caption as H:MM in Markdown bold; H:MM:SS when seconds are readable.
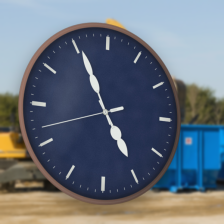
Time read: **4:55:42**
